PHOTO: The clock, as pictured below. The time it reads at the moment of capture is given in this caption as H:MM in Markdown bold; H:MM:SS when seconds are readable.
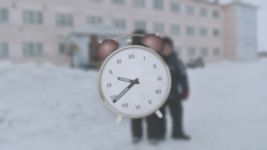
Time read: **9:39**
